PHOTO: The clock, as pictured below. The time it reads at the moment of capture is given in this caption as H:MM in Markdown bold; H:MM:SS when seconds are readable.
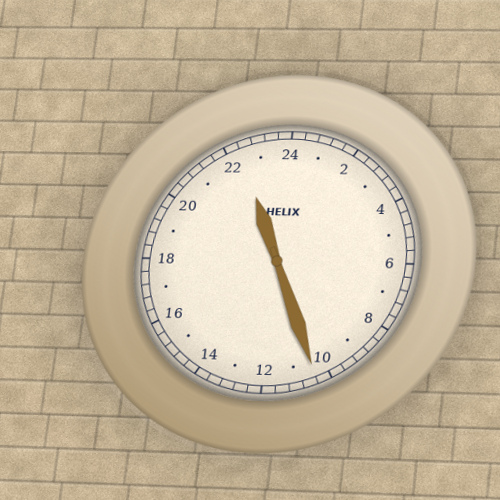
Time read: **22:26**
